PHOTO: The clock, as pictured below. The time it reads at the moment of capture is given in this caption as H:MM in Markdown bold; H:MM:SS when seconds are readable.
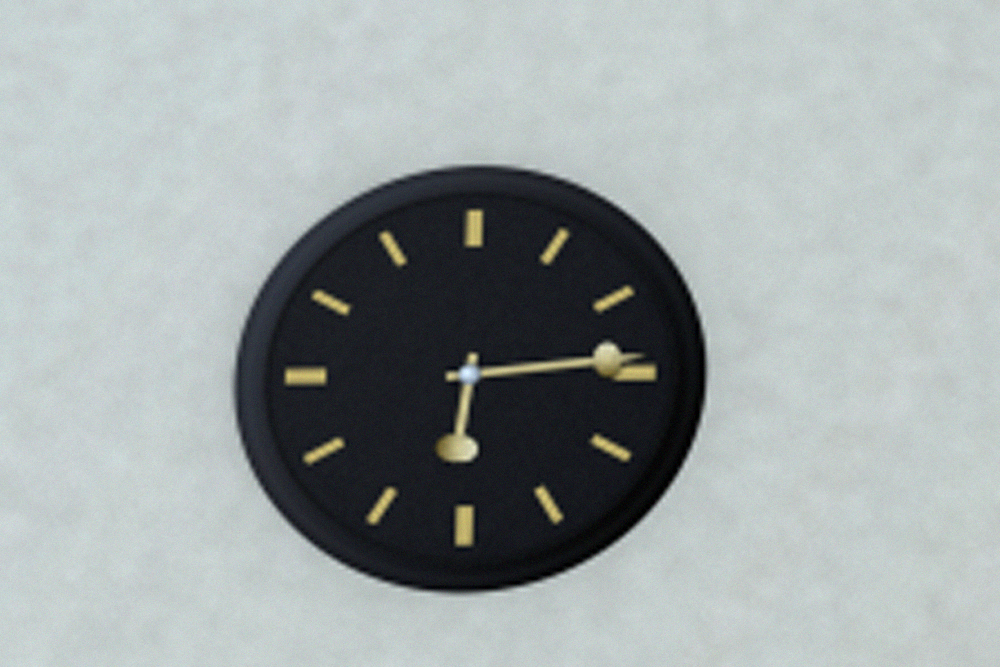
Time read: **6:14**
